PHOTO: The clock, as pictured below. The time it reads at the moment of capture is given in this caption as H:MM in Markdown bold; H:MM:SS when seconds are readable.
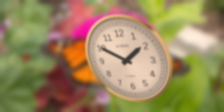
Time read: **1:50**
